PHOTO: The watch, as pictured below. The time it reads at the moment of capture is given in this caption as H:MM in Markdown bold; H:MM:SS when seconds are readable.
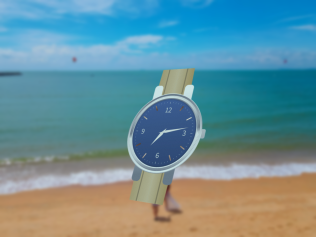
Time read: **7:13**
